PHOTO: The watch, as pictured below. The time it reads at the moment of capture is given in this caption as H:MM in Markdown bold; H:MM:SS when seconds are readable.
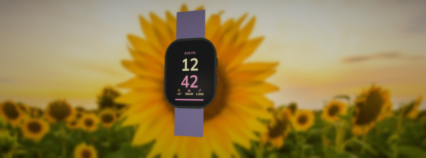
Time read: **12:42**
